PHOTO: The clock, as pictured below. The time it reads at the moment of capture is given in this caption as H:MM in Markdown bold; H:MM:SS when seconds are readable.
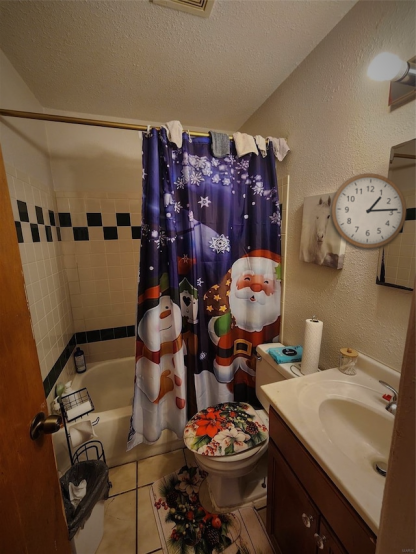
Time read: **1:14**
